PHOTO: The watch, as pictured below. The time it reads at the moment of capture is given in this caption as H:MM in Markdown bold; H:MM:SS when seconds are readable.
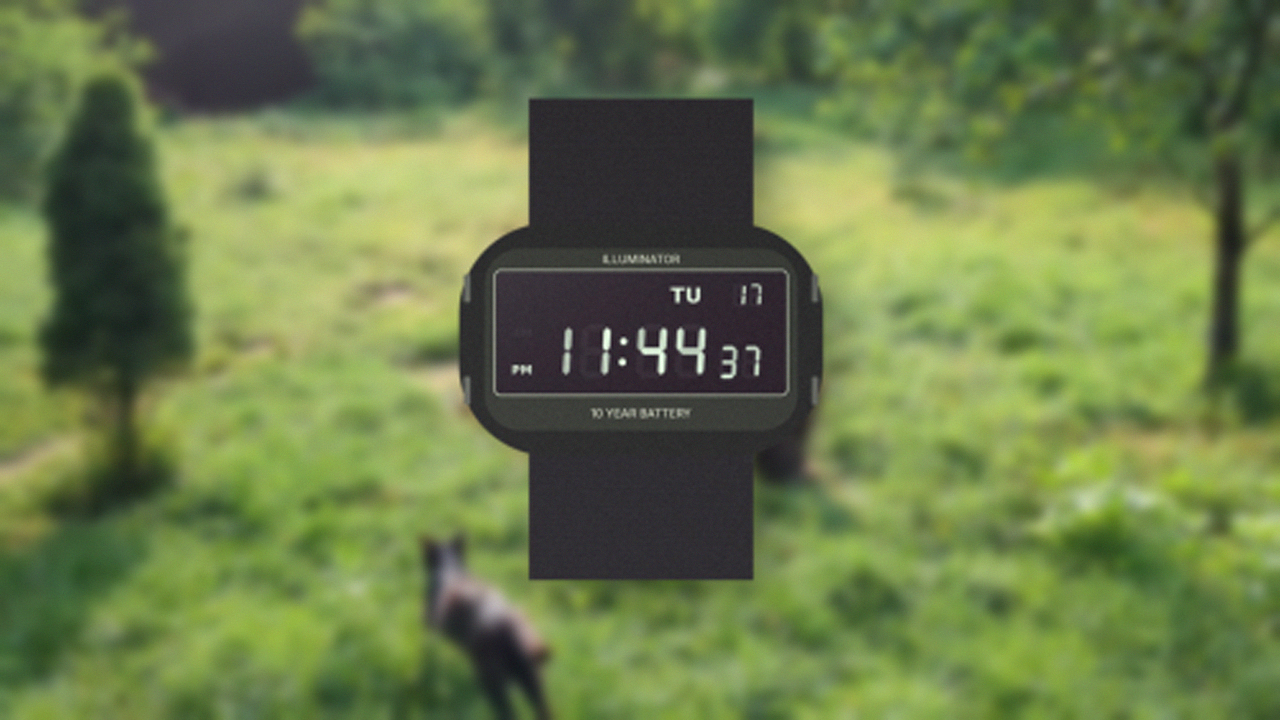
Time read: **11:44:37**
